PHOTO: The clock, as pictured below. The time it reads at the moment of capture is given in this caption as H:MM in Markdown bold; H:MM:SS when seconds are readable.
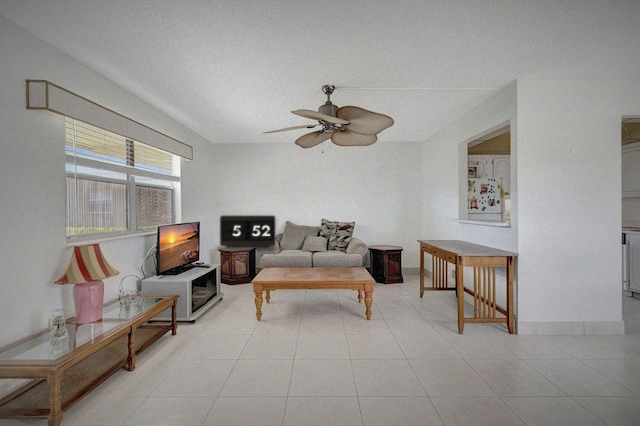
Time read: **5:52**
